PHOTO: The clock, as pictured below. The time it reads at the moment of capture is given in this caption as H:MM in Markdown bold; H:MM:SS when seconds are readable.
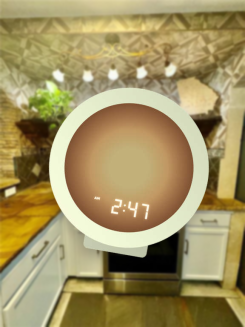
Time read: **2:47**
